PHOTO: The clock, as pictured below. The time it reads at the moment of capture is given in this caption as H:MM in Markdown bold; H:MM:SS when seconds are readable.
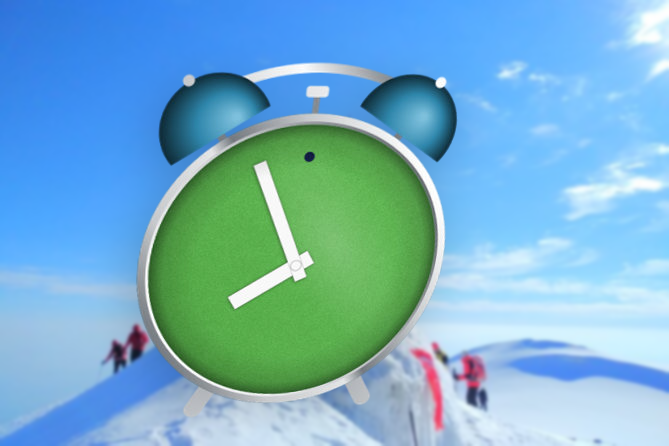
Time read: **7:56**
